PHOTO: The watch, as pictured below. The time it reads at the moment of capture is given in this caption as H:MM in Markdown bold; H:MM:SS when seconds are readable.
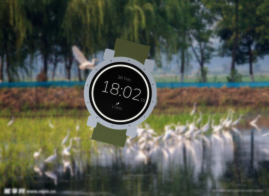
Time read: **18:02**
